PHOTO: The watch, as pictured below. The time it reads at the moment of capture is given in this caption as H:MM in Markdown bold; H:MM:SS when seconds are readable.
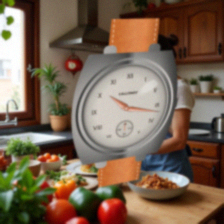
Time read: **10:17**
